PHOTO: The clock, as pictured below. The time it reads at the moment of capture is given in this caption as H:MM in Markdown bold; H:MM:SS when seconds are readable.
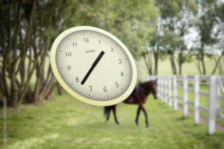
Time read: **1:38**
